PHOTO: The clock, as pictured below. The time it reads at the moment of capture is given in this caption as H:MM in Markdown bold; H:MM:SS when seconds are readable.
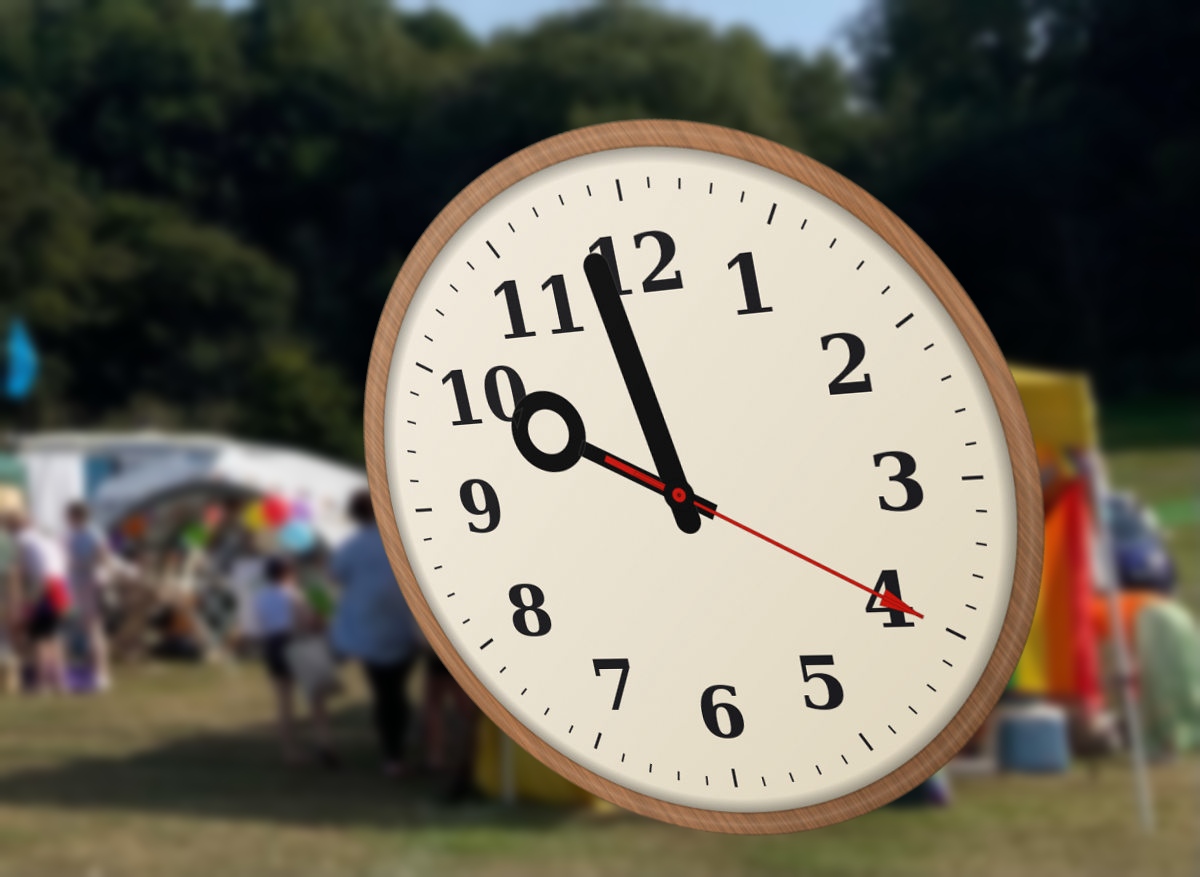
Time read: **9:58:20**
